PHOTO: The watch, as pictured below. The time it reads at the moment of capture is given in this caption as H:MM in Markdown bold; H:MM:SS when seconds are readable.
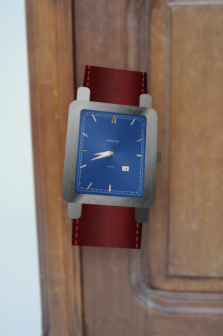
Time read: **8:41**
